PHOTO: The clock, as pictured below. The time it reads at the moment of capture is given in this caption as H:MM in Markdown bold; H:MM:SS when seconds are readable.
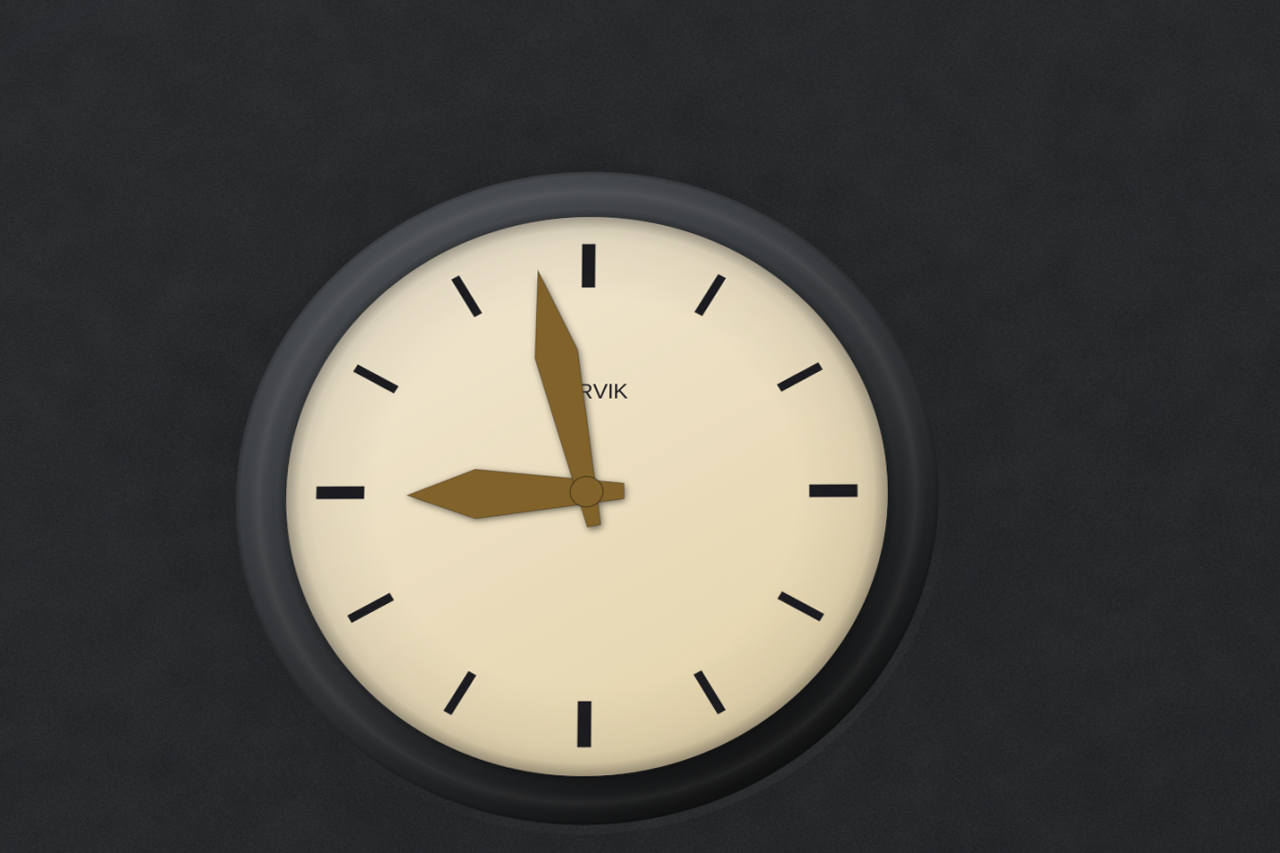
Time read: **8:58**
